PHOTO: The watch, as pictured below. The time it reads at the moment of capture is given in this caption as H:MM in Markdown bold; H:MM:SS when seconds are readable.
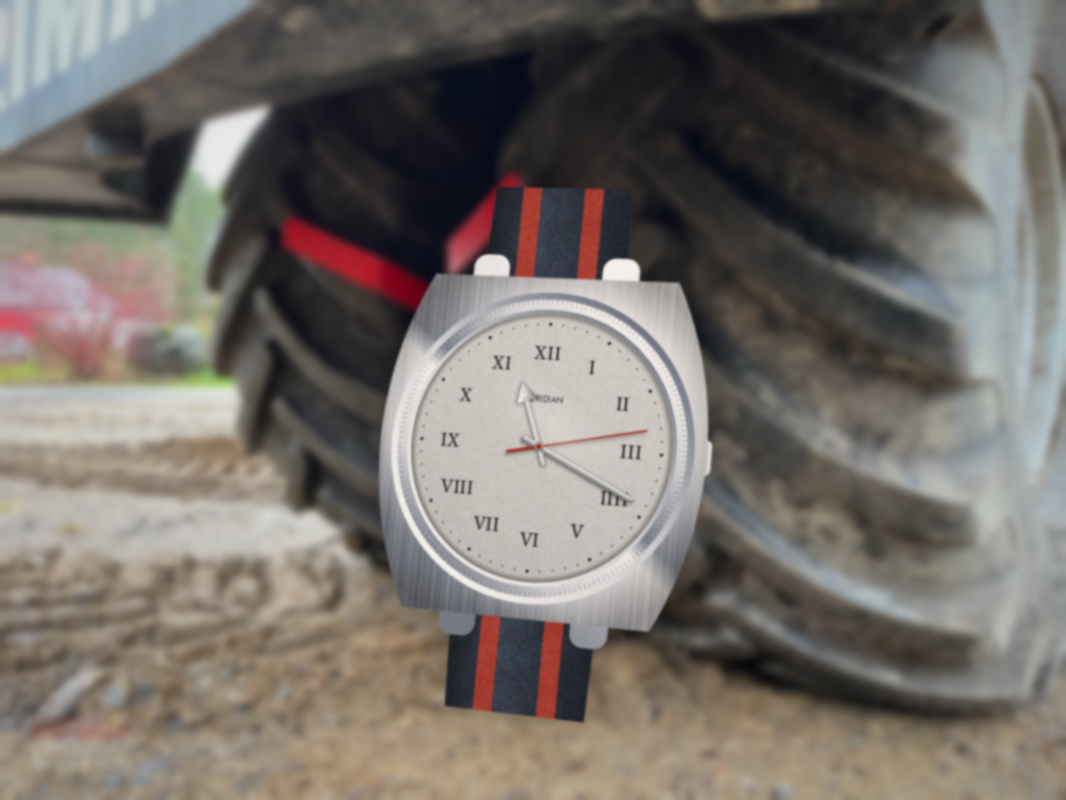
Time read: **11:19:13**
